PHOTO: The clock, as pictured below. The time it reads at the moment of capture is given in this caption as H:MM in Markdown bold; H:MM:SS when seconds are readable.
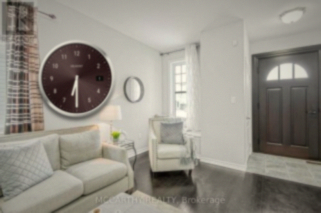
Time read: **6:30**
